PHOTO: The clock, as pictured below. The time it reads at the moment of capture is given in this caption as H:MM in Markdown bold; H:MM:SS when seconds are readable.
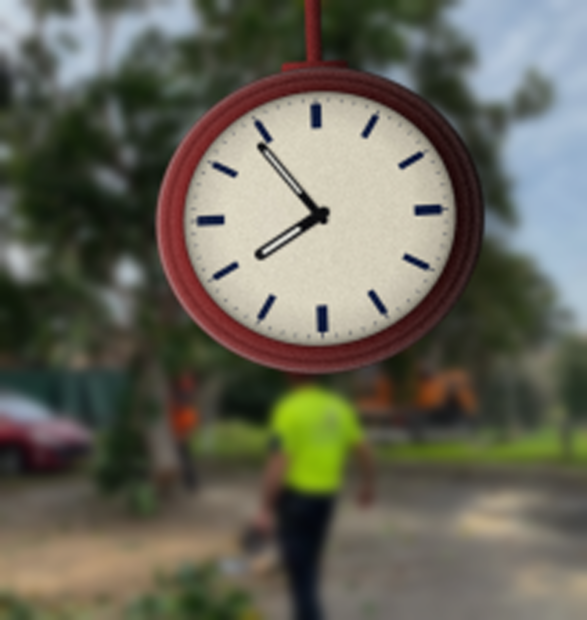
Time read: **7:54**
